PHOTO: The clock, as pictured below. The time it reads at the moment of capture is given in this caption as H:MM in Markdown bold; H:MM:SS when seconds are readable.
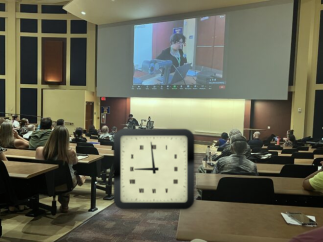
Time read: **8:59**
